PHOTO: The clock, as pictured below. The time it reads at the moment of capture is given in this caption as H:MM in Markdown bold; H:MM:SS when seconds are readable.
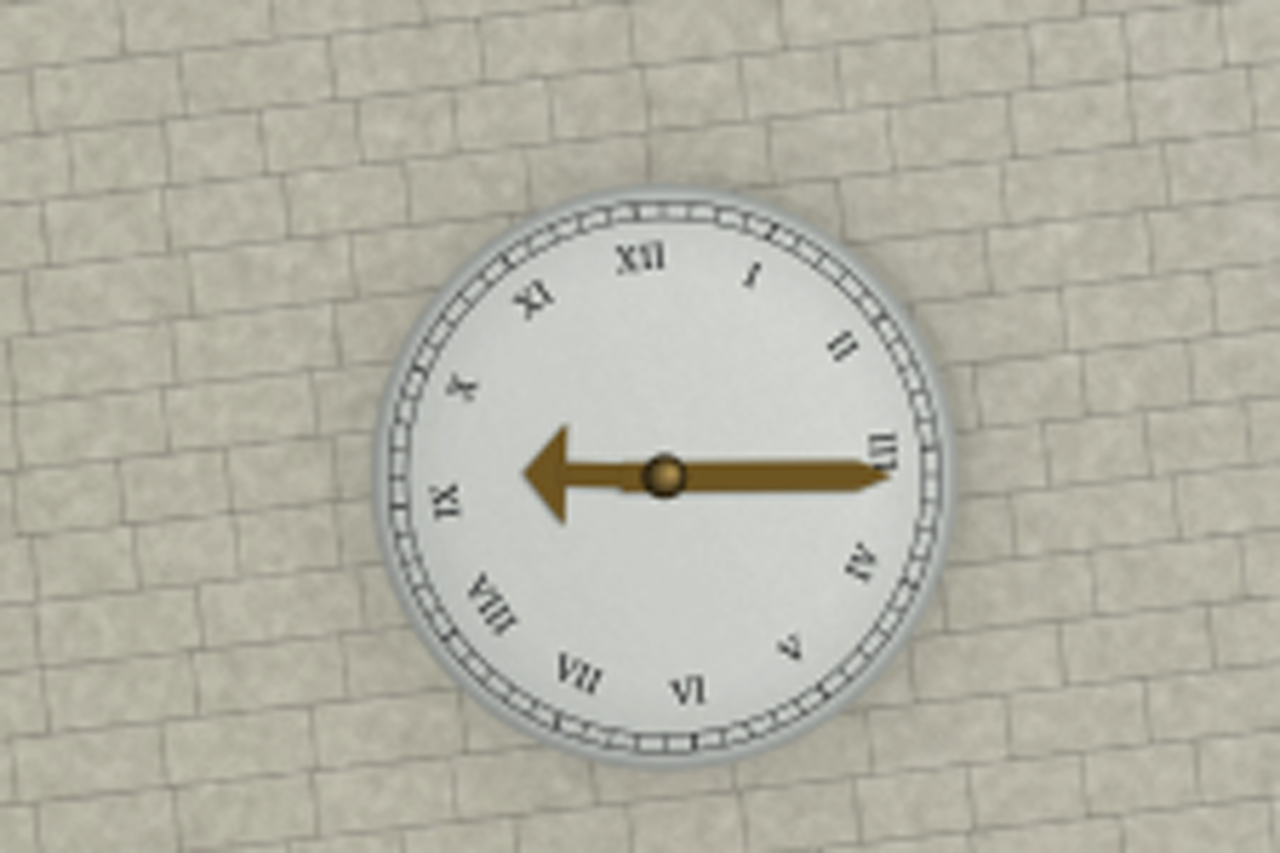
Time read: **9:16**
